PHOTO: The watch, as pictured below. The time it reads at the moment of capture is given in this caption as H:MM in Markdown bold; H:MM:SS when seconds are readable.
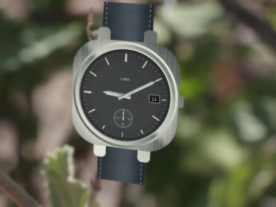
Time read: **9:10**
